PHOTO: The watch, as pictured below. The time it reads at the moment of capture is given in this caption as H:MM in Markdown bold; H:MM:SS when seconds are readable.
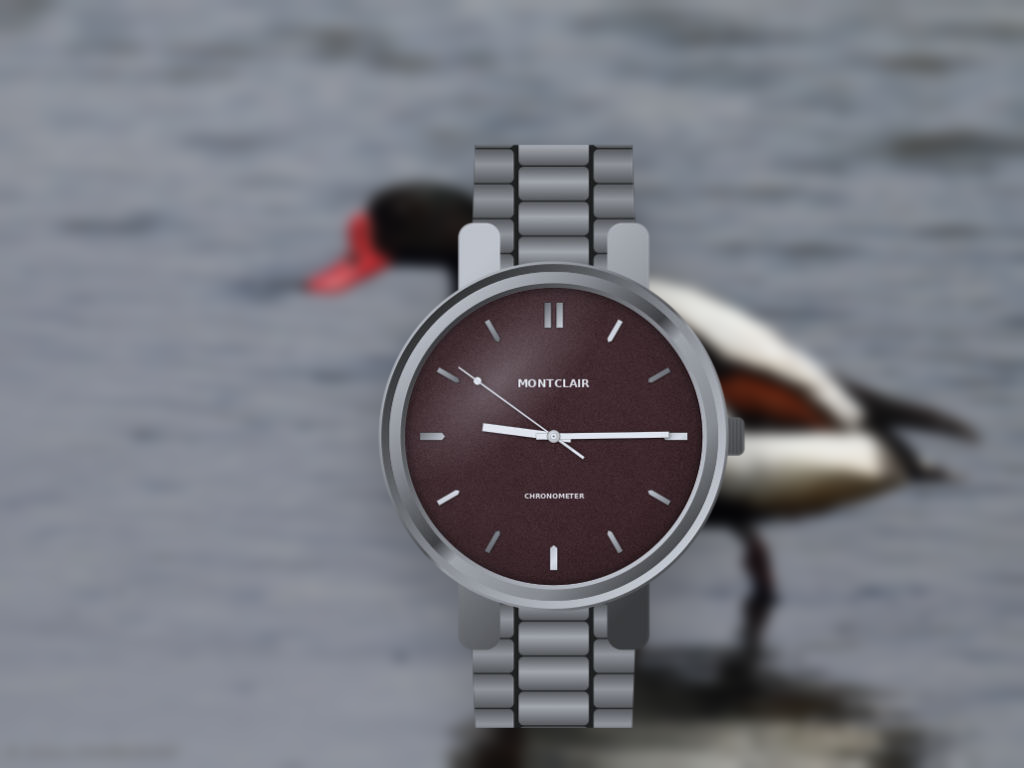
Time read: **9:14:51**
